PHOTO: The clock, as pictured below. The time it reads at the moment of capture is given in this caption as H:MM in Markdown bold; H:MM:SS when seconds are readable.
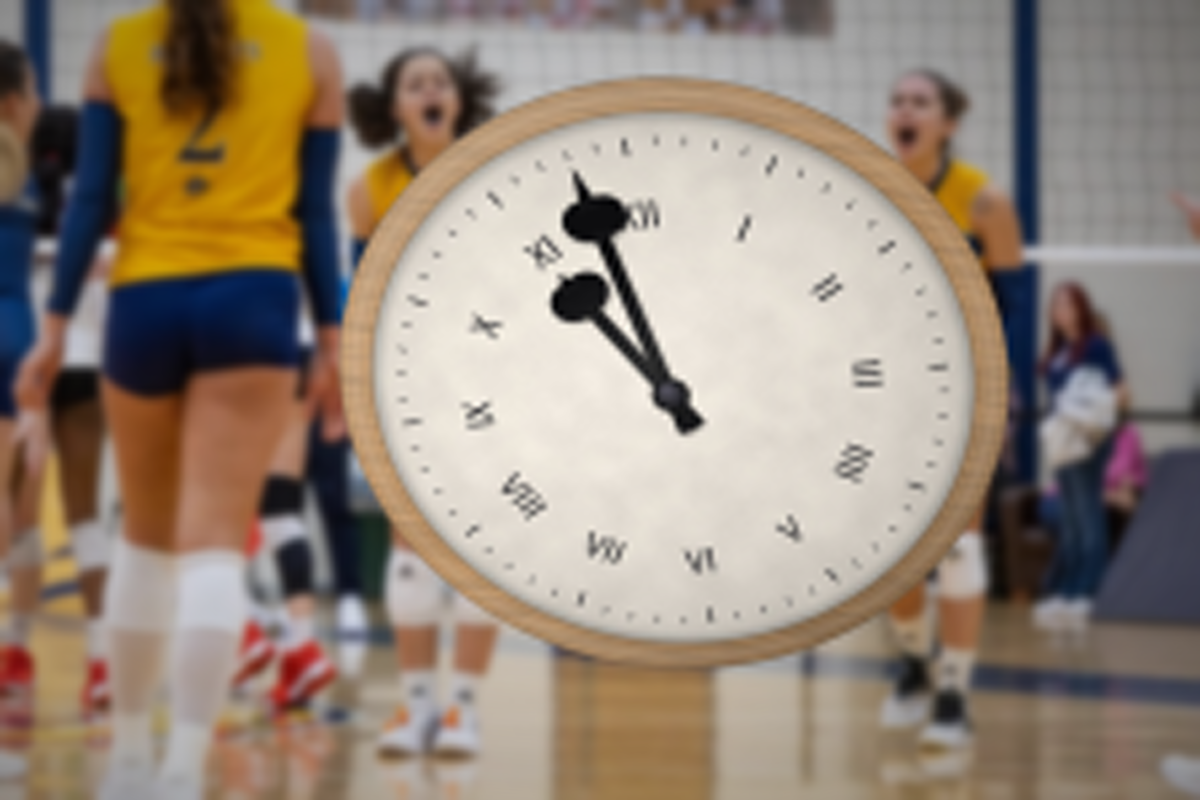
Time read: **10:58**
